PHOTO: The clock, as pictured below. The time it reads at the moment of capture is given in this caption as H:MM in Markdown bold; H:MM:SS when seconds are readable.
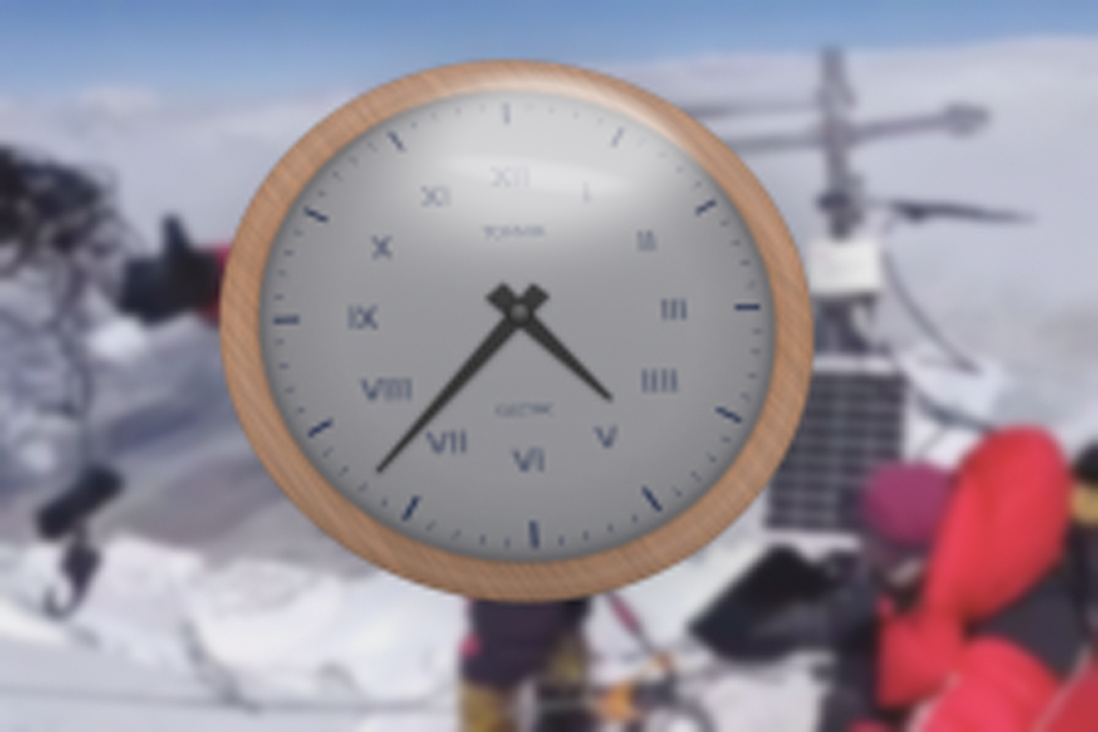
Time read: **4:37**
